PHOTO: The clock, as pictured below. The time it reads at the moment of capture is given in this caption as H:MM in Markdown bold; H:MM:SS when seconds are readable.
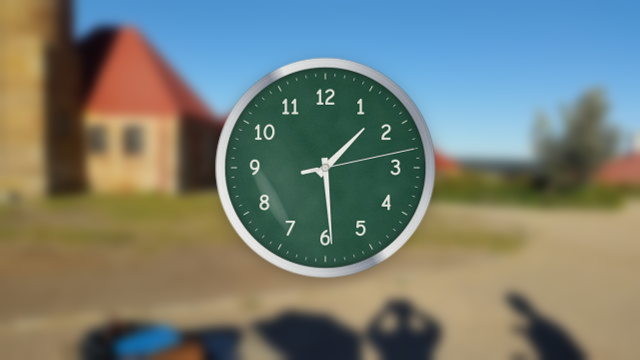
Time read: **1:29:13**
